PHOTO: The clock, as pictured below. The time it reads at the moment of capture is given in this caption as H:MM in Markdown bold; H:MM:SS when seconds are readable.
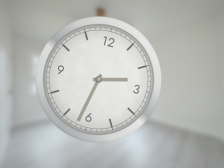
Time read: **2:32**
